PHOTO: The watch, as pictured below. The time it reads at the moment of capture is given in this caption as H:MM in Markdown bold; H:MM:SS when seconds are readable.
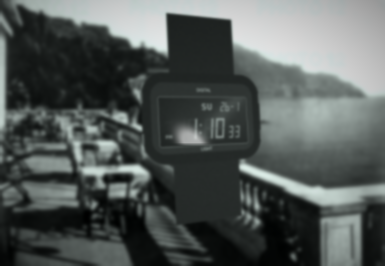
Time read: **1:10**
